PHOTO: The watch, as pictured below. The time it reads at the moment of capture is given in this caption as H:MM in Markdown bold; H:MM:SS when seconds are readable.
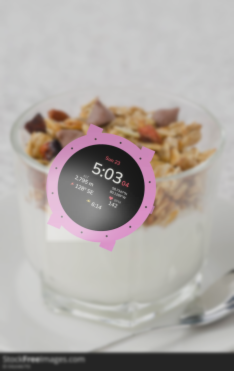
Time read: **5:03**
